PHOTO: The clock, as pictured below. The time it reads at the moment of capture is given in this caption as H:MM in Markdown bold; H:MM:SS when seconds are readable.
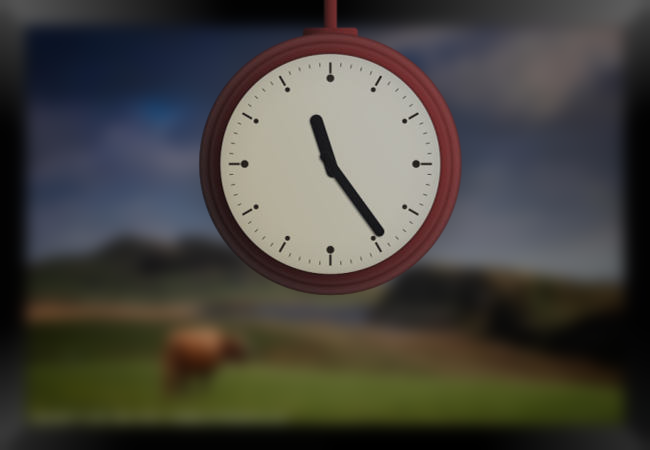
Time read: **11:24**
